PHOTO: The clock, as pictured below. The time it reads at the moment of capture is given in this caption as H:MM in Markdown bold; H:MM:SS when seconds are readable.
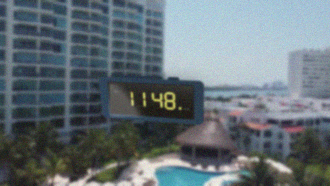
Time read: **11:48**
